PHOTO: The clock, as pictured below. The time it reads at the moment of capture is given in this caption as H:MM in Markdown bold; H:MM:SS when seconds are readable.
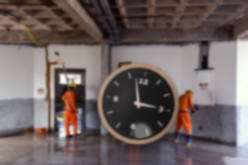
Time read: **2:57**
